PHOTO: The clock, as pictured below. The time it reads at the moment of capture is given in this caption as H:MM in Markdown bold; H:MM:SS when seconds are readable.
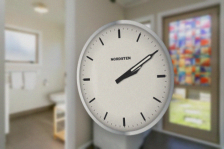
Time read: **2:10**
